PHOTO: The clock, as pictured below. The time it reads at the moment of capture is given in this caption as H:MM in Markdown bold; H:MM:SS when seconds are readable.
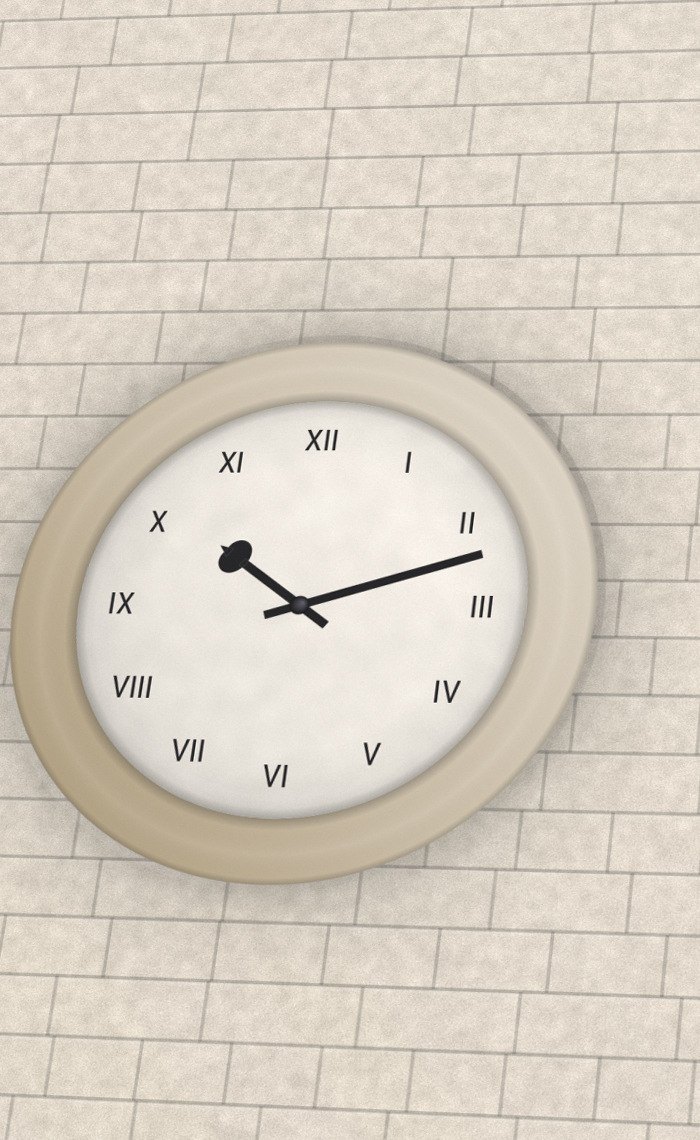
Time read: **10:12**
